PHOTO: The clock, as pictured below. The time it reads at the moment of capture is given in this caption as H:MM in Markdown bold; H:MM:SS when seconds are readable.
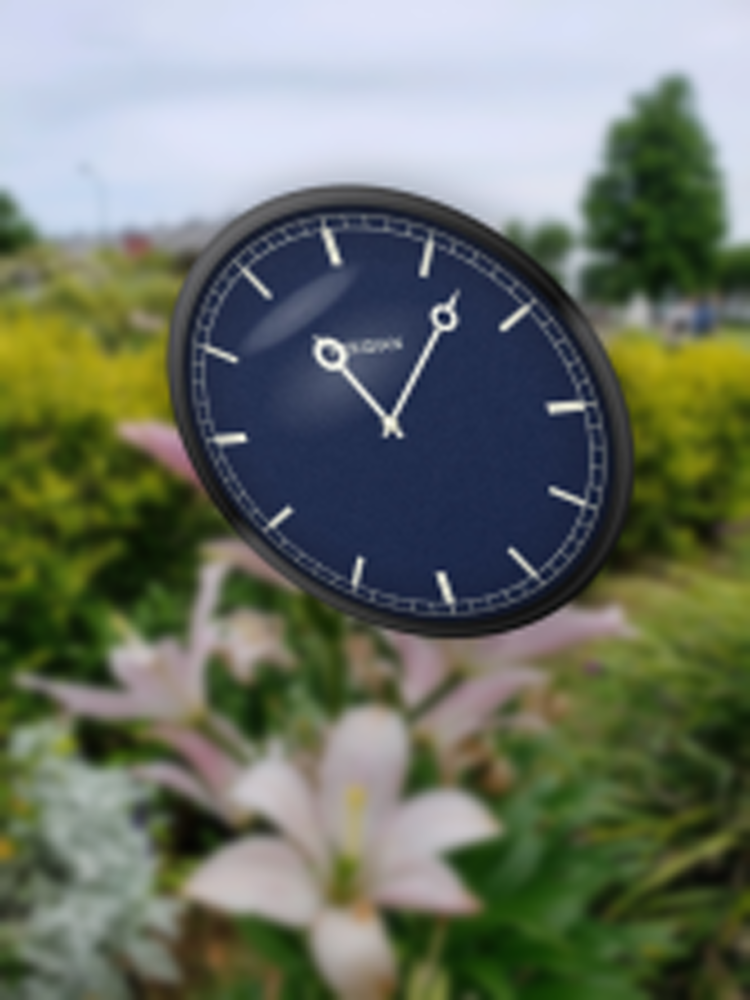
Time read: **11:07**
